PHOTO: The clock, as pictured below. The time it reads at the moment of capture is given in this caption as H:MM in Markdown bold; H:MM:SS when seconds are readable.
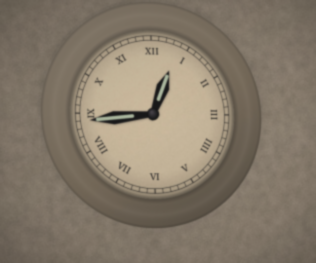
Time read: **12:44**
